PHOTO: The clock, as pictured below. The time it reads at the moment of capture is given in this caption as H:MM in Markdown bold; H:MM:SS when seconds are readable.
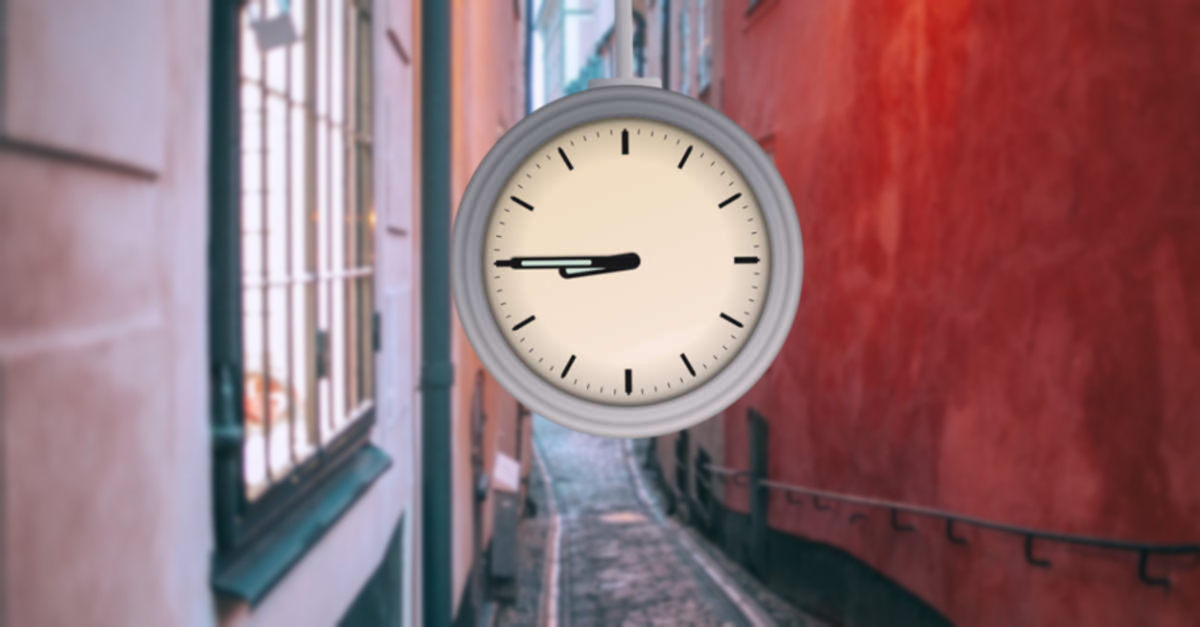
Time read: **8:45**
